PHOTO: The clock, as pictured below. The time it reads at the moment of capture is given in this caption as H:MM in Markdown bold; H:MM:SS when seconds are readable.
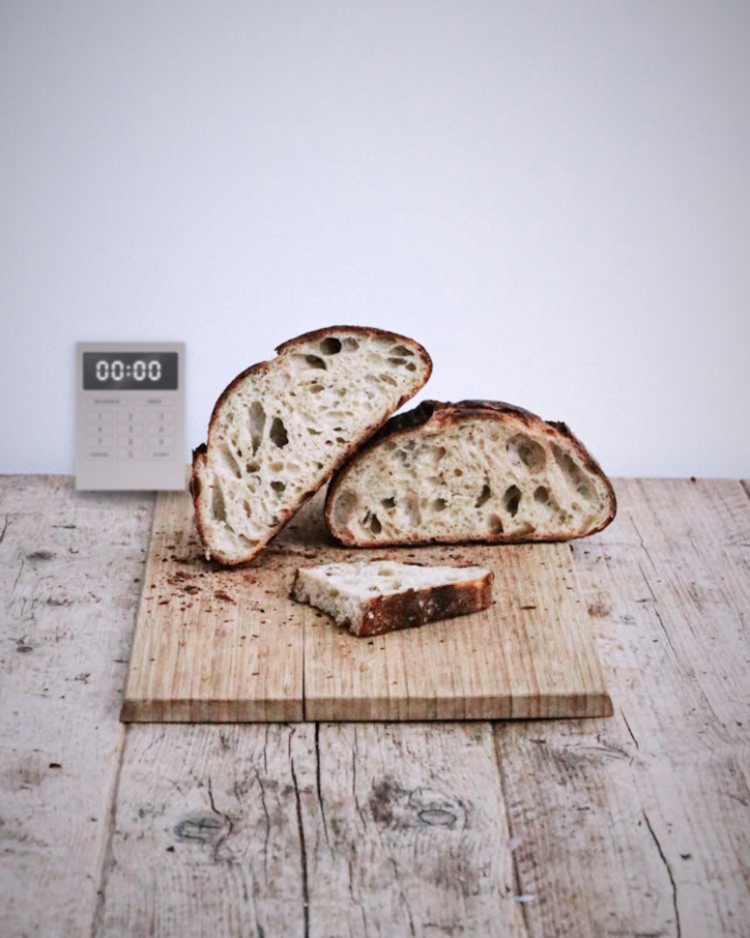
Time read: **0:00**
